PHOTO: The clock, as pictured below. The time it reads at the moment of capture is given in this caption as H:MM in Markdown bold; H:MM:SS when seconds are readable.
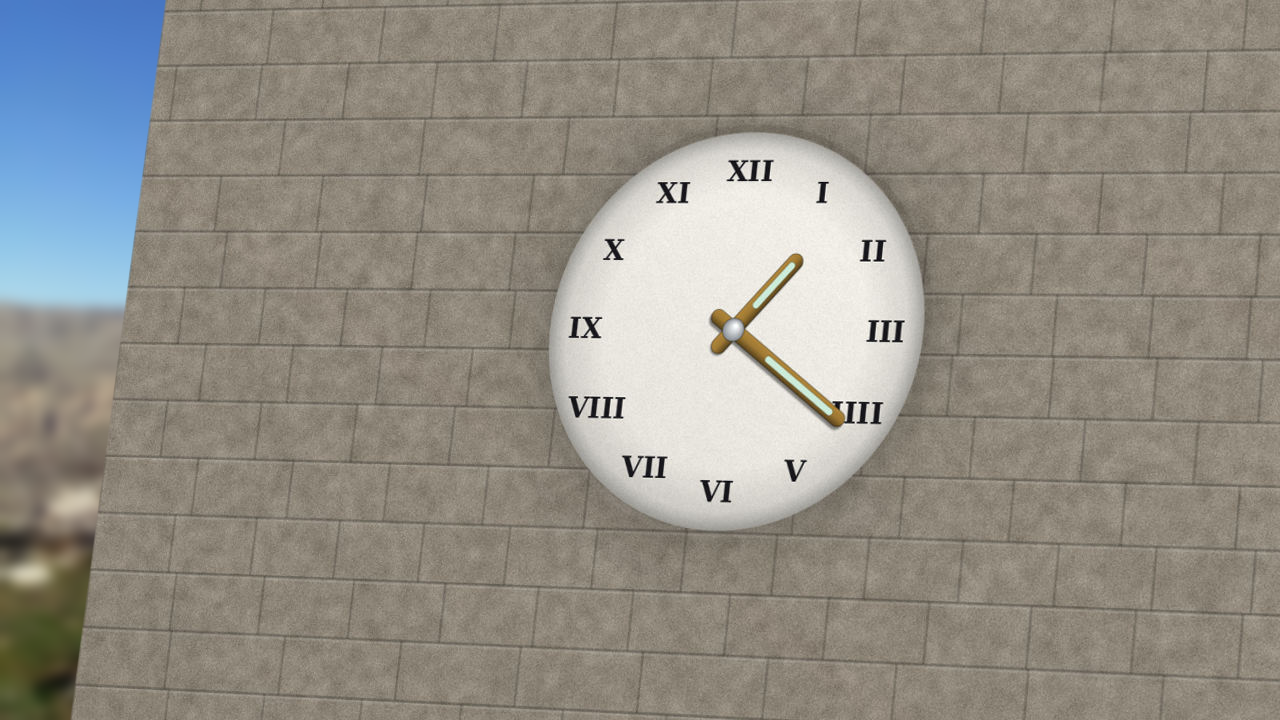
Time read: **1:21**
